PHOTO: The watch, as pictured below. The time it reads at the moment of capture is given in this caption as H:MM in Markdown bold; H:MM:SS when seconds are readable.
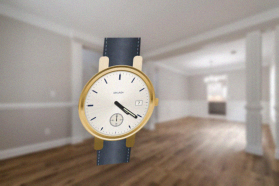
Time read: **4:21**
